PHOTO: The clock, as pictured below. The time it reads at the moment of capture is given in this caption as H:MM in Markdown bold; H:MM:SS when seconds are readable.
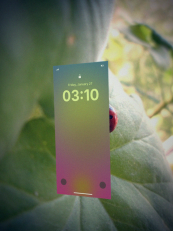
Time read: **3:10**
